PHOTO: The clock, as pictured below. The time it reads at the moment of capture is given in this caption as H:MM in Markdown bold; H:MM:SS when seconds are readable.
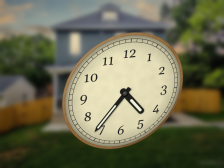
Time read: **4:36**
